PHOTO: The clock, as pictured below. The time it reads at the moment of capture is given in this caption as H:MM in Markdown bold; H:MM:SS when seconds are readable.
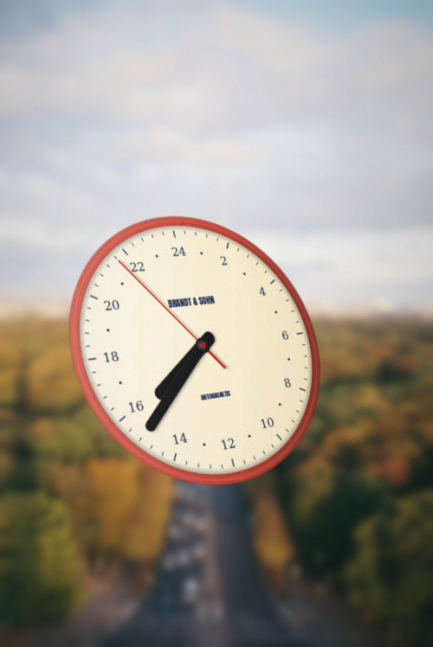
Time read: **15:37:54**
